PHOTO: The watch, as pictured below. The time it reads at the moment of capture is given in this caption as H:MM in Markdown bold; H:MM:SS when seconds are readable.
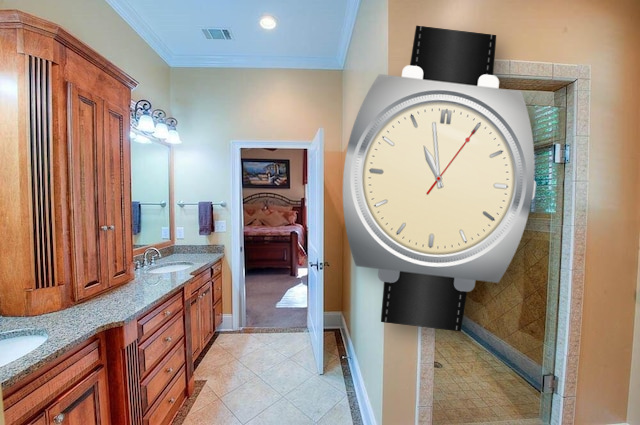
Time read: **10:58:05**
